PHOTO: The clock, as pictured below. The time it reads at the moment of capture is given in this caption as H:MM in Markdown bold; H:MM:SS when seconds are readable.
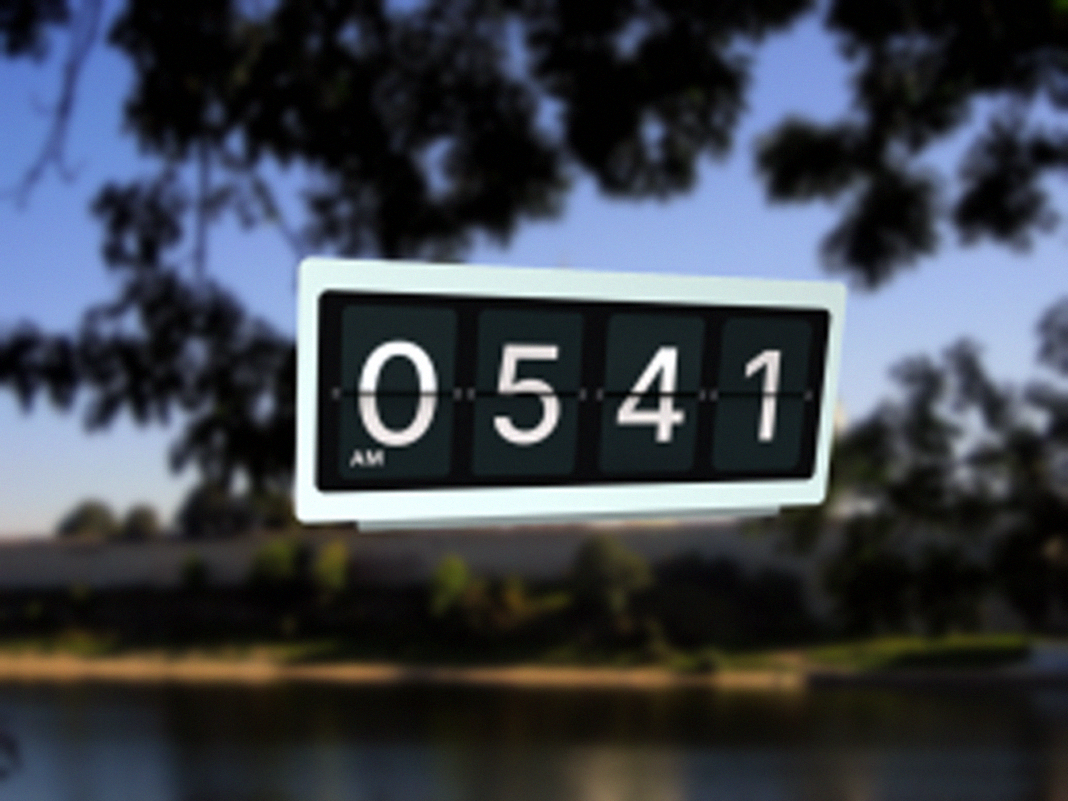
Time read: **5:41**
